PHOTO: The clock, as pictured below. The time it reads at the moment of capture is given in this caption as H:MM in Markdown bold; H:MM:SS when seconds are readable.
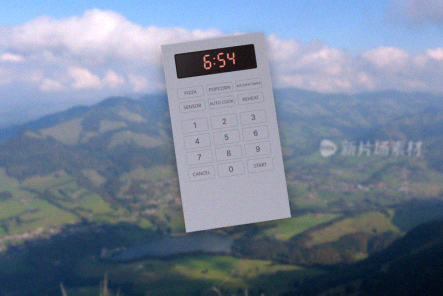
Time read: **6:54**
